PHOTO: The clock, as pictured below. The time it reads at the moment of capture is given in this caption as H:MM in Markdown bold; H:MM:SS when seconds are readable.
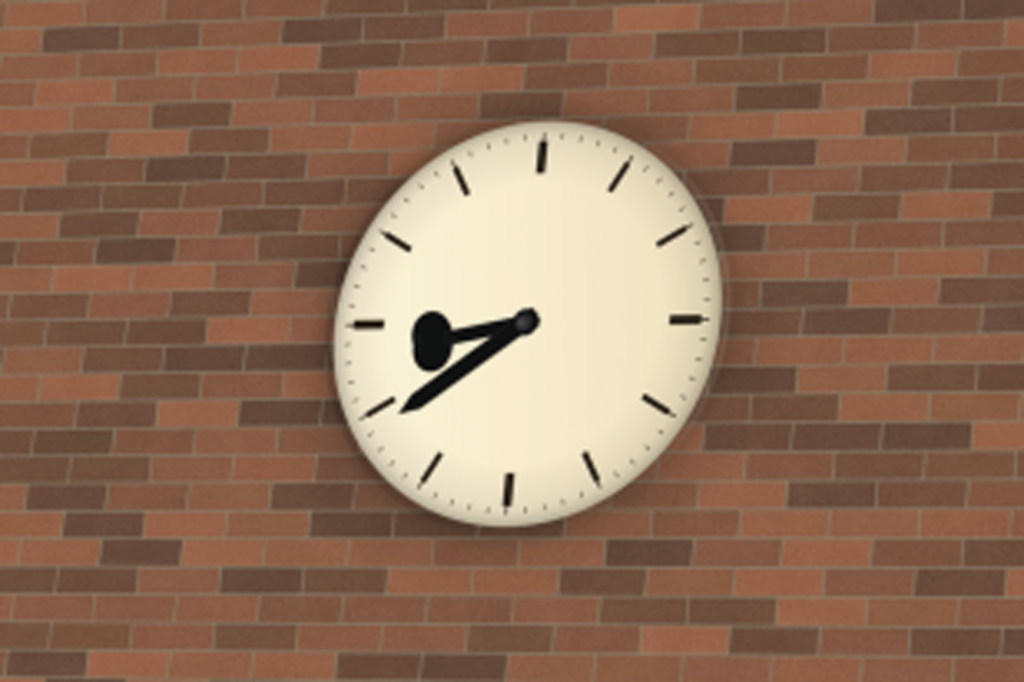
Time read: **8:39**
